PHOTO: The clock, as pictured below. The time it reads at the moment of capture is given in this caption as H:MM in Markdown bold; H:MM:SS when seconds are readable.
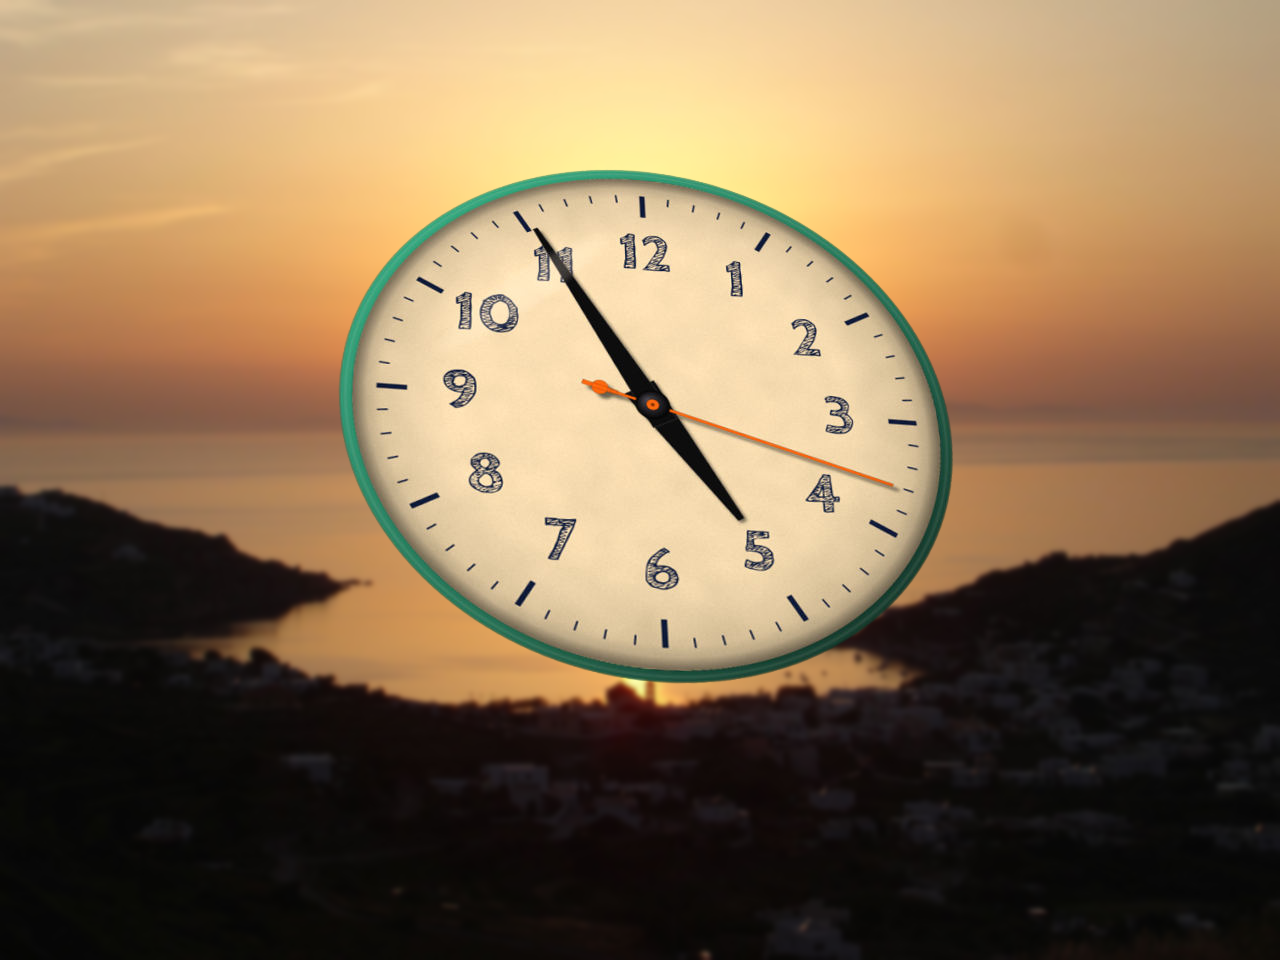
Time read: **4:55:18**
